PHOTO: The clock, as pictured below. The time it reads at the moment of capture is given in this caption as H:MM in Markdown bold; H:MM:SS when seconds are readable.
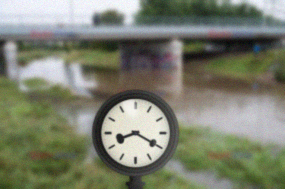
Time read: **8:20**
